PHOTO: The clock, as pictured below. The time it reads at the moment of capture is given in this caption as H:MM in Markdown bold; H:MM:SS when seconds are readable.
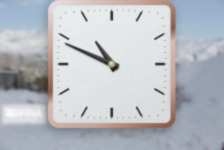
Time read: **10:49**
